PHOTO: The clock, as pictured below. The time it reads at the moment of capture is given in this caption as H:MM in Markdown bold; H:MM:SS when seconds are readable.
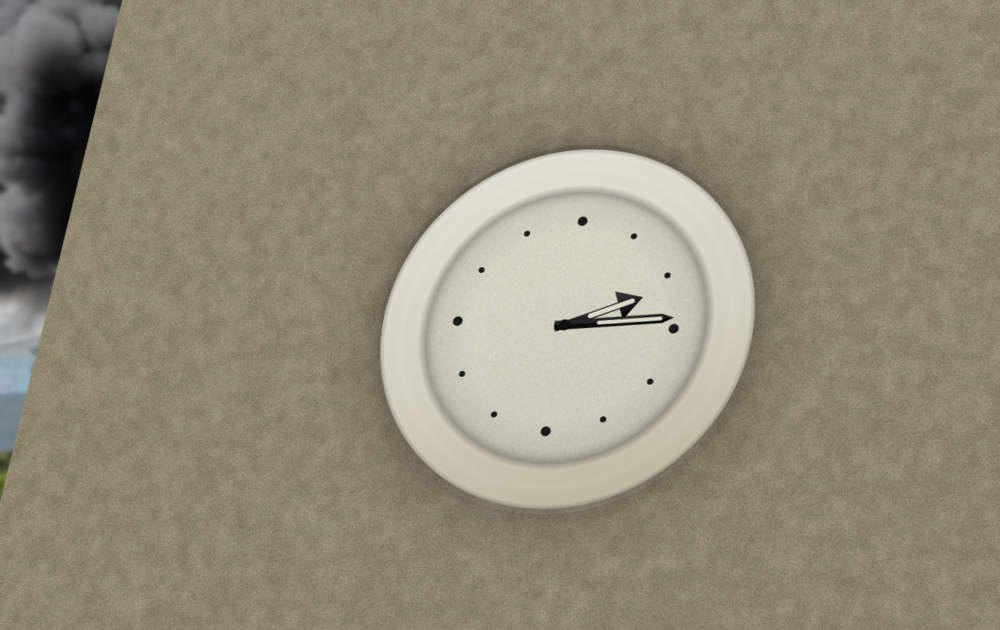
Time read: **2:14**
